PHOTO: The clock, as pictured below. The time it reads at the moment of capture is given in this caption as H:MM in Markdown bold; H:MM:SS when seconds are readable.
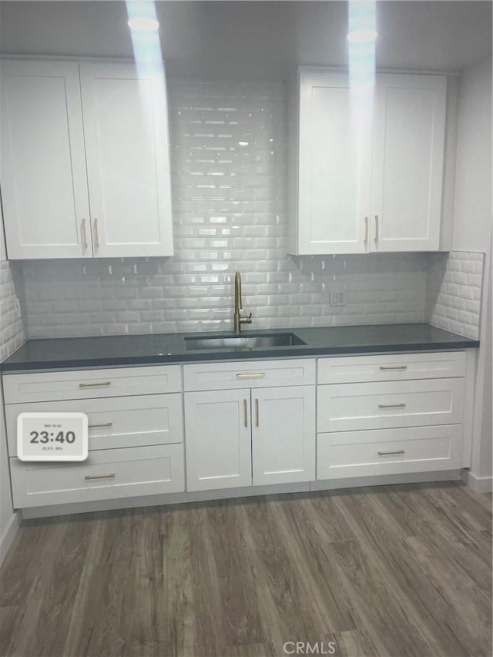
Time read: **23:40**
